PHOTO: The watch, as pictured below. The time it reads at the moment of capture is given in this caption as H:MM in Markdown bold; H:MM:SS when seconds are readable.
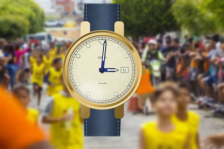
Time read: **3:01**
